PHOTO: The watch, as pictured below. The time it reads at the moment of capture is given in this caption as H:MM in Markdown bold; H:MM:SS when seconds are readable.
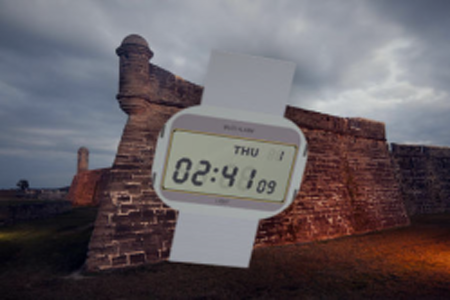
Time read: **2:41:09**
